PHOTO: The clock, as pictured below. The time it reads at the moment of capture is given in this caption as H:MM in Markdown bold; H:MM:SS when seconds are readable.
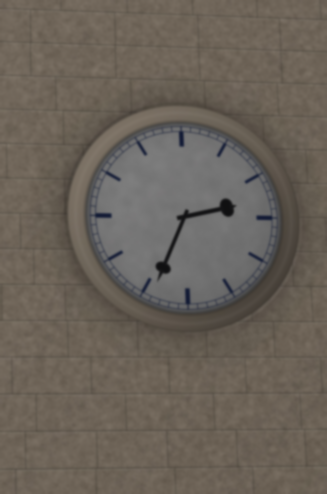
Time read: **2:34**
